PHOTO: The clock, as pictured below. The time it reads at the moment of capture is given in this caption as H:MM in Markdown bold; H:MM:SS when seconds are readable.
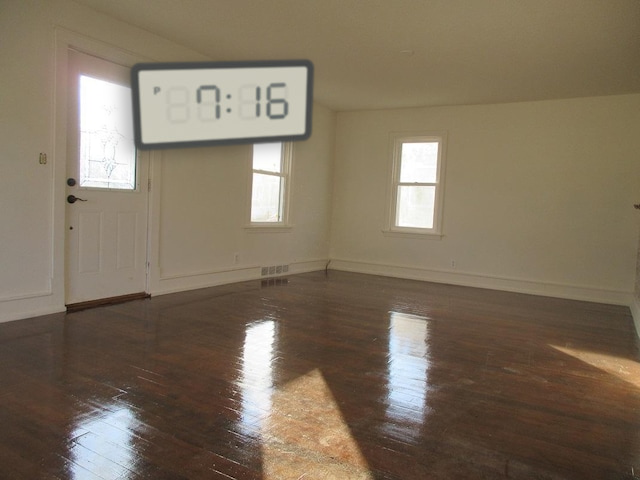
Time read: **7:16**
